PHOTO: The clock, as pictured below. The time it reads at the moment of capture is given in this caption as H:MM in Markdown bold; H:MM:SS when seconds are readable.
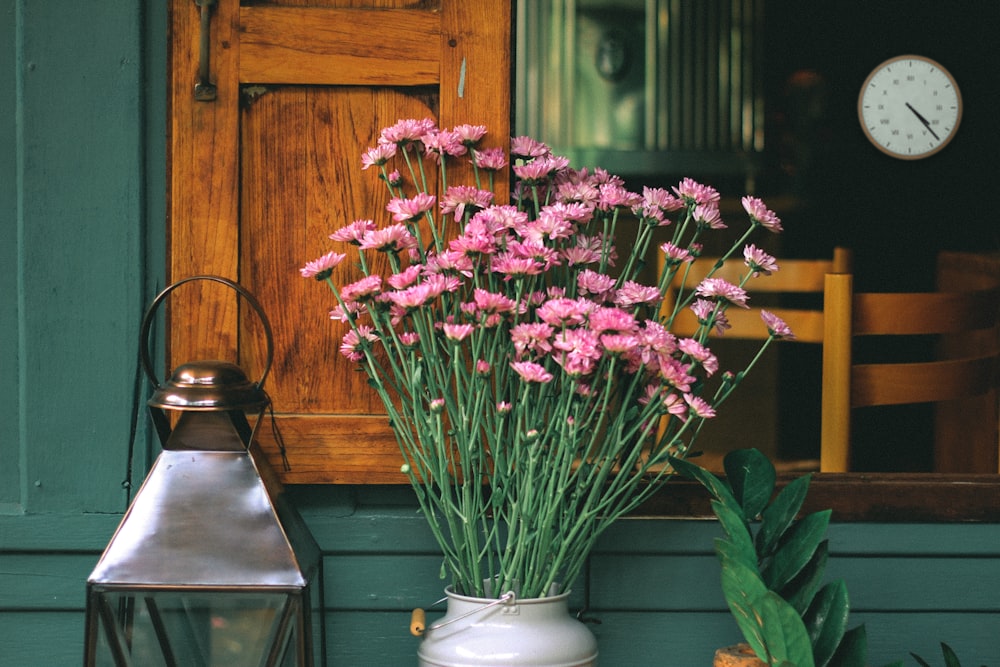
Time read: **4:23**
